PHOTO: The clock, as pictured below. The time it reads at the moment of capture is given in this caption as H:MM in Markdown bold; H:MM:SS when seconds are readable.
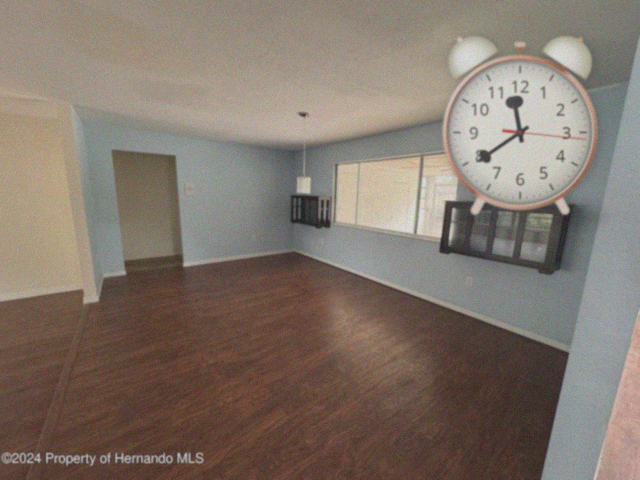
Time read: **11:39:16**
